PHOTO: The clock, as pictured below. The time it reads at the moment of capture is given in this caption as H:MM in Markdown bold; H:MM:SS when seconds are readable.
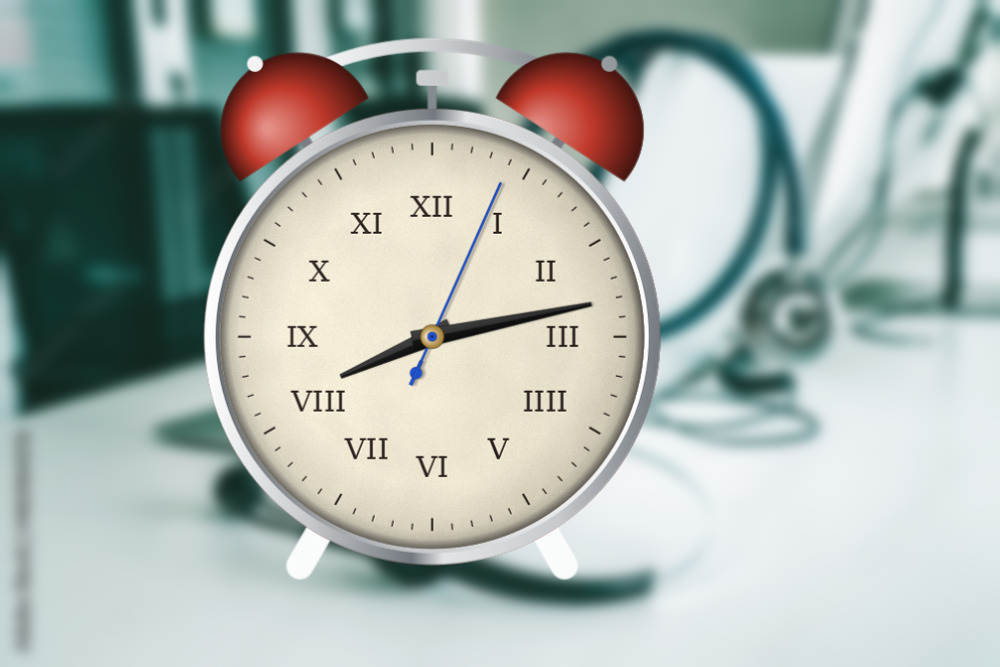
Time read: **8:13:04**
